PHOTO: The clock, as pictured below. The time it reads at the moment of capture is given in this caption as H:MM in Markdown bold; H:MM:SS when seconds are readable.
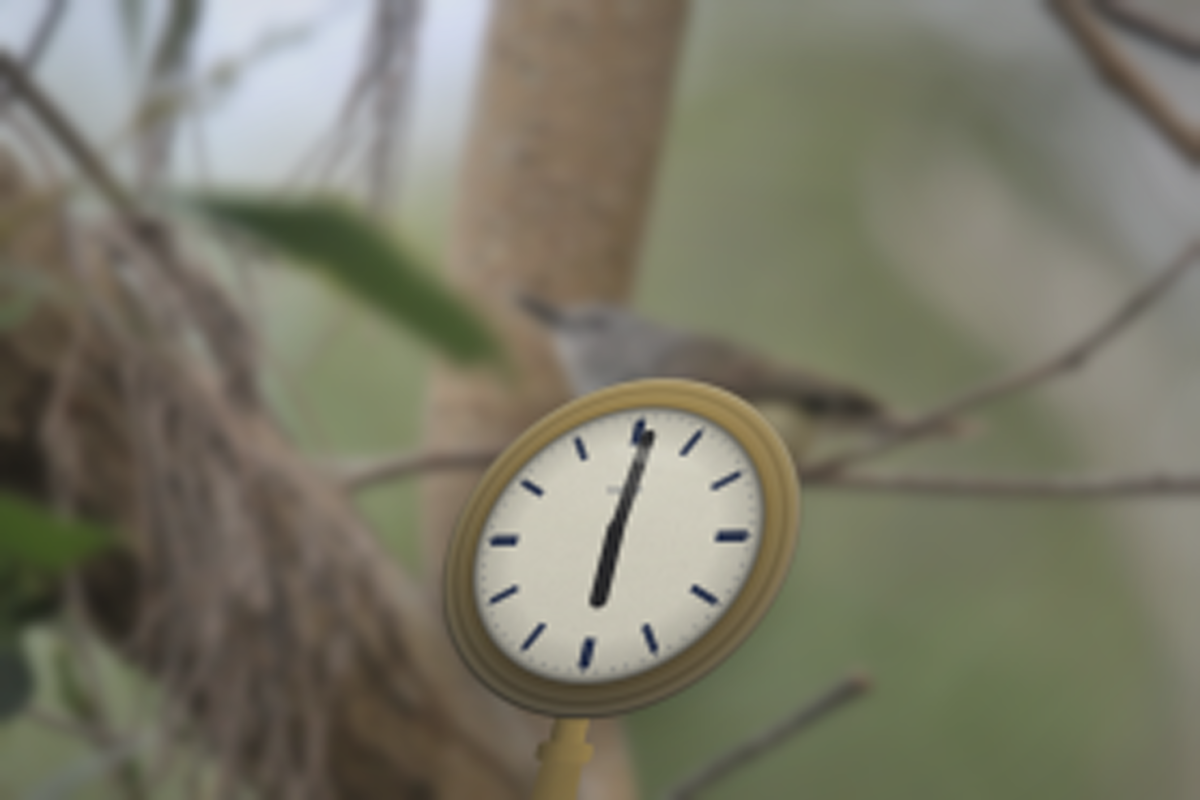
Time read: **6:01**
